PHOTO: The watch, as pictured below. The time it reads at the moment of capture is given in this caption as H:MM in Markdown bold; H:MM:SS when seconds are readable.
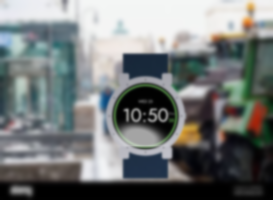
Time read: **10:50**
